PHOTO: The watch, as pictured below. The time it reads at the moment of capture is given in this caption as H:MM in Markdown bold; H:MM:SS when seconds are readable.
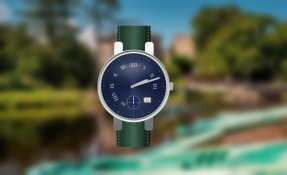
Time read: **2:12**
